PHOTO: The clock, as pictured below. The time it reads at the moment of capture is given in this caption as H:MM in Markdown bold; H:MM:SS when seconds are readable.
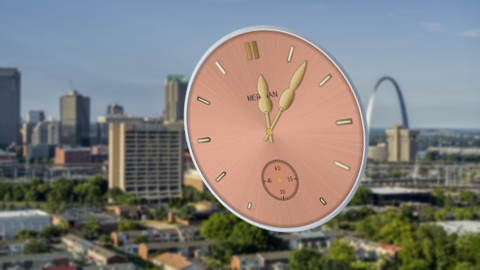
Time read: **12:07**
